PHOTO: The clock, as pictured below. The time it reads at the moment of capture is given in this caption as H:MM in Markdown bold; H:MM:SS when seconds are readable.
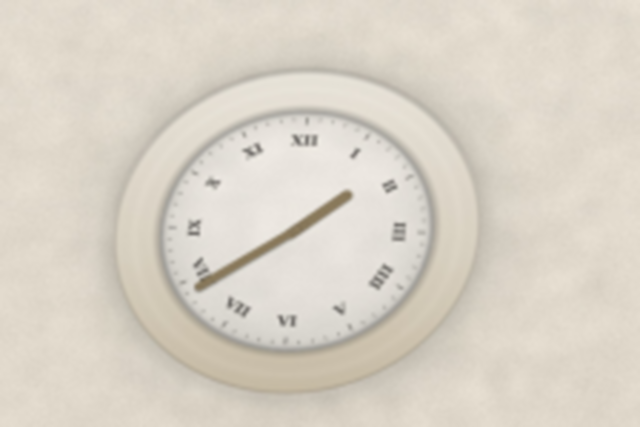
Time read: **1:39**
